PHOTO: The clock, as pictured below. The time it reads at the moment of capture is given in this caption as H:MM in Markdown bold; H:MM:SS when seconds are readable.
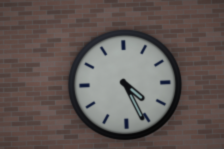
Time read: **4:26**
